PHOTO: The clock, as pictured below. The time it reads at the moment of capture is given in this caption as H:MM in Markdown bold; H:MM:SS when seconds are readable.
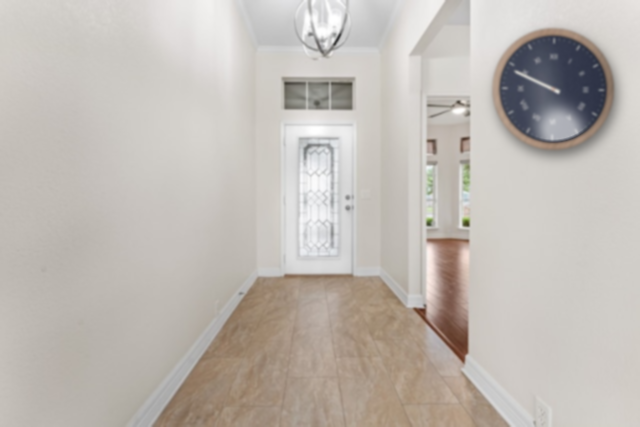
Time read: **9:49**
